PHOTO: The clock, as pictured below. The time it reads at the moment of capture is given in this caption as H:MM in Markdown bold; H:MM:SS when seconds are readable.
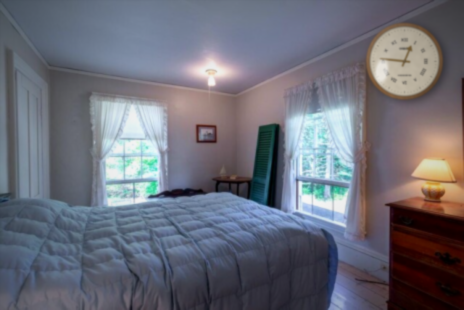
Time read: **12:46**
